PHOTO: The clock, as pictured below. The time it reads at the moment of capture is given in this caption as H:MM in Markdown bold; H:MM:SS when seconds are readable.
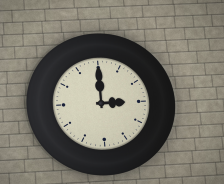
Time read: **3:00**
